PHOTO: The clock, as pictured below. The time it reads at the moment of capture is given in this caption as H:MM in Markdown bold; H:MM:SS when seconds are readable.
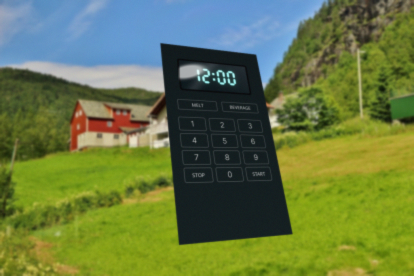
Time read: **12:00**
